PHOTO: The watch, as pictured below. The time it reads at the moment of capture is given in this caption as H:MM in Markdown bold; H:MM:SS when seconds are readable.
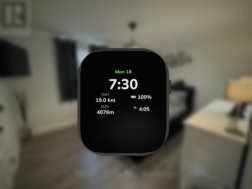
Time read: **7:30**
